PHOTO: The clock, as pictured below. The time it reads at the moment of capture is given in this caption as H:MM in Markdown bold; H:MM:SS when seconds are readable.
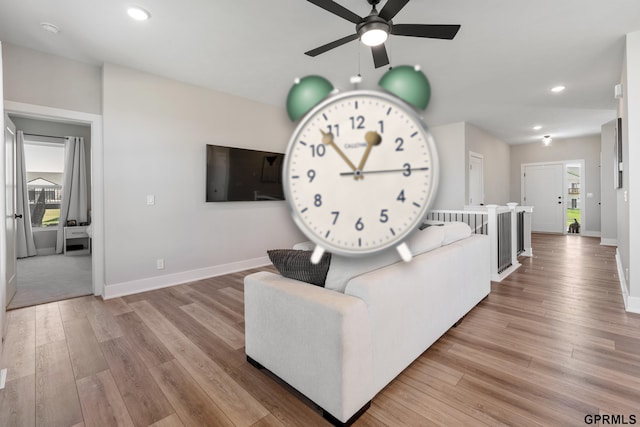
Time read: **12:53:15**
